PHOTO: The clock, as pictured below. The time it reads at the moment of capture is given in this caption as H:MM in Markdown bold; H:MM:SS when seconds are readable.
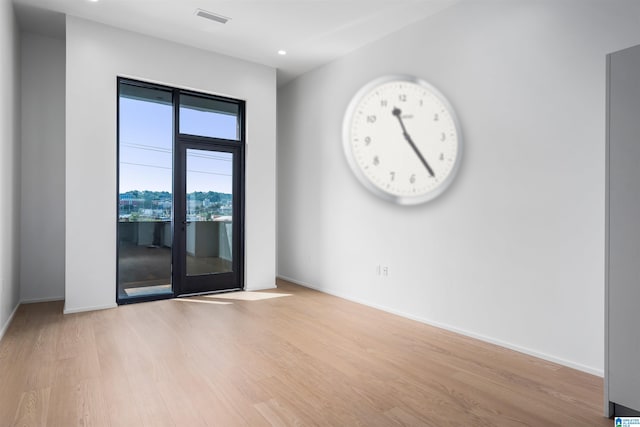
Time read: **11:25**
